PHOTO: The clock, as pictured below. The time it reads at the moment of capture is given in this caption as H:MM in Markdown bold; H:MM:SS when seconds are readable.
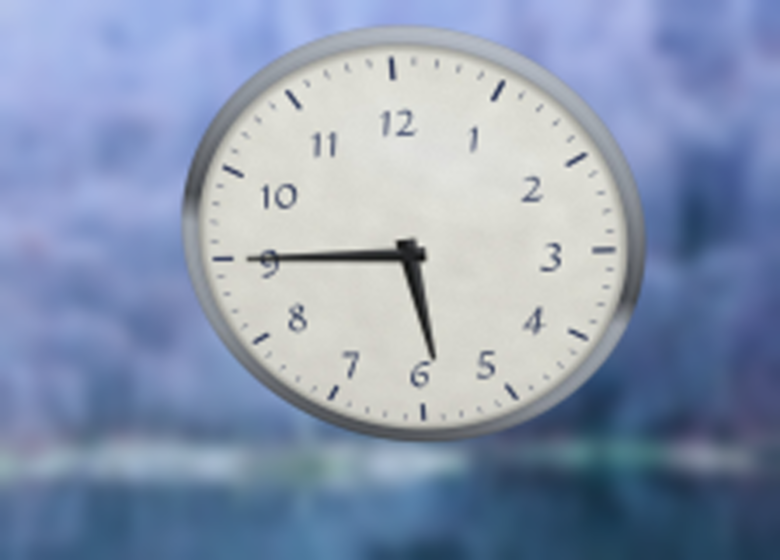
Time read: **5:45**
